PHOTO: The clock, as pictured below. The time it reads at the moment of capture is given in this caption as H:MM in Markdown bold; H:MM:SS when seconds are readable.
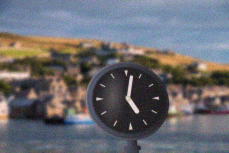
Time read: **5:02**
